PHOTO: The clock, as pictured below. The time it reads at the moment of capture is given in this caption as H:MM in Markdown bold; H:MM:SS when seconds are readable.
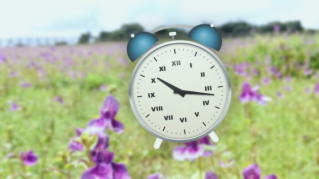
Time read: **10:17**
